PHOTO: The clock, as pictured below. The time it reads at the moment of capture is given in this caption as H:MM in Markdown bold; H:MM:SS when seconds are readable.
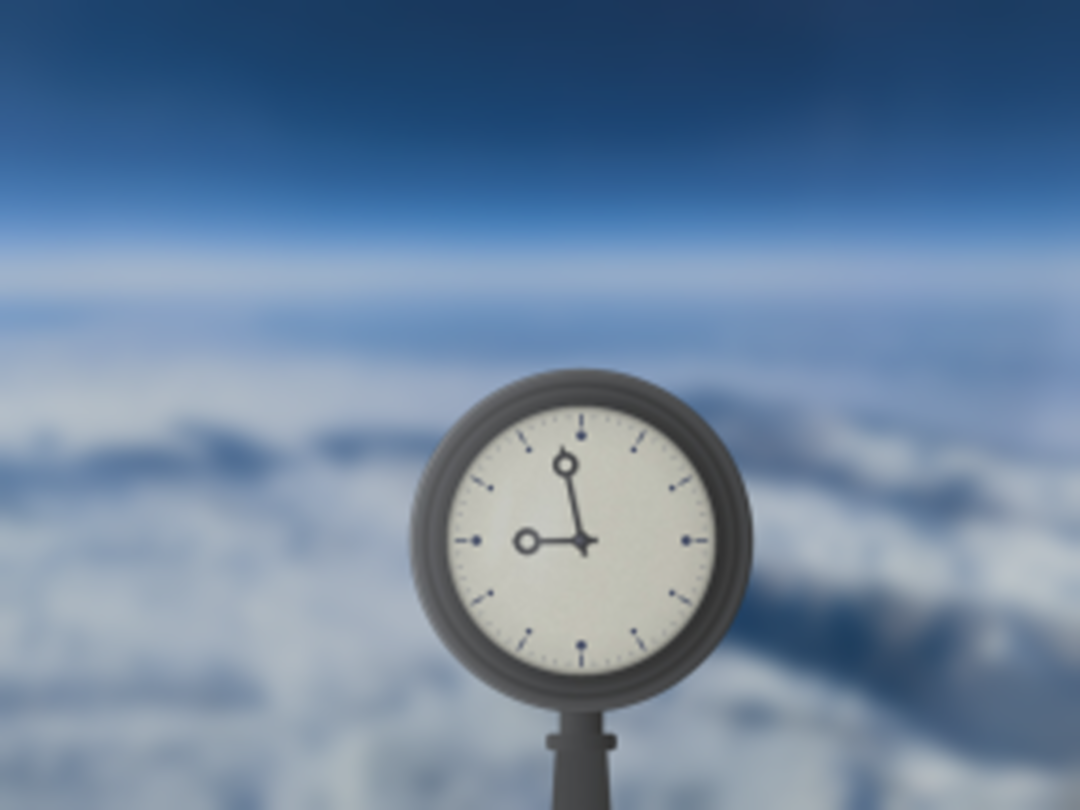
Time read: **8:58**
